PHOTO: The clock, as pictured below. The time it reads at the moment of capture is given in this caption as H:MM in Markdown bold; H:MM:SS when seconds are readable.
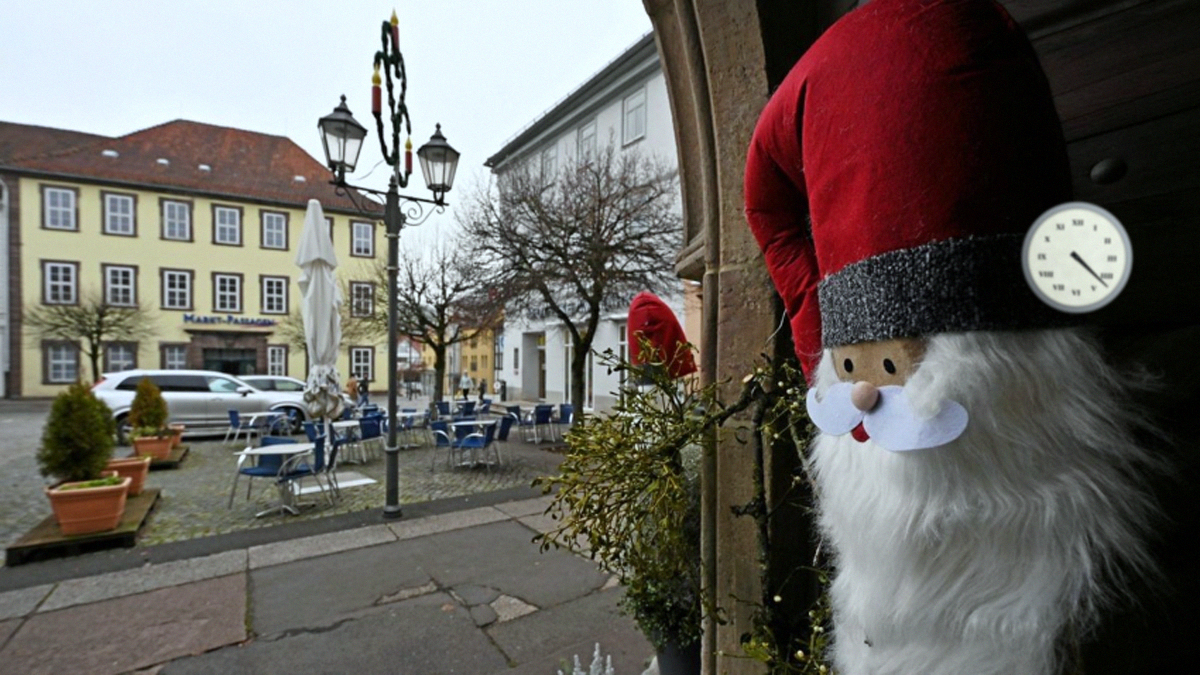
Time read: **4:22**
